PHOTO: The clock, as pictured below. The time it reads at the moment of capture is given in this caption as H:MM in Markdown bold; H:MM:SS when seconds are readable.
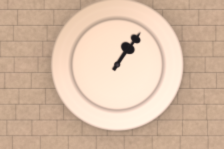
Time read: **1:06**
